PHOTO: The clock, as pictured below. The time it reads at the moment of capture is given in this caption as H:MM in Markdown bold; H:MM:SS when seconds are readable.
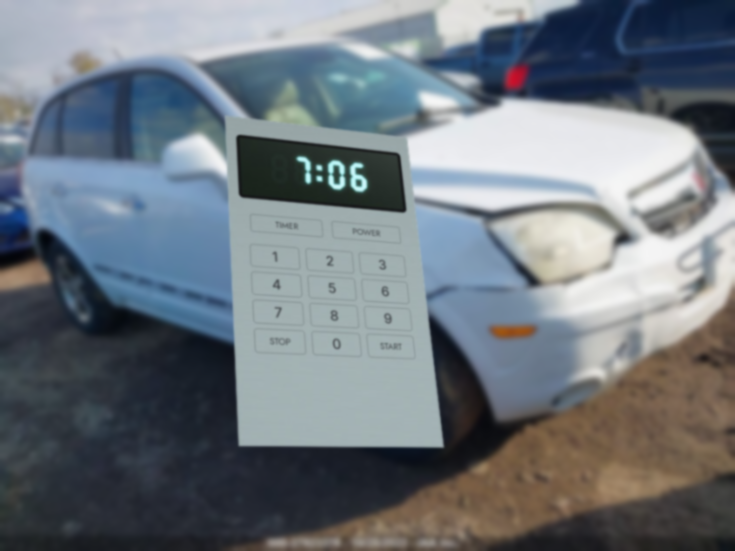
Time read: **7:06**
